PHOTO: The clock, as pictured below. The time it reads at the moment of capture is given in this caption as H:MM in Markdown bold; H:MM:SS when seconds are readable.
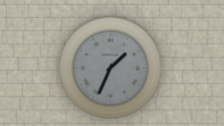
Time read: **1:34**
